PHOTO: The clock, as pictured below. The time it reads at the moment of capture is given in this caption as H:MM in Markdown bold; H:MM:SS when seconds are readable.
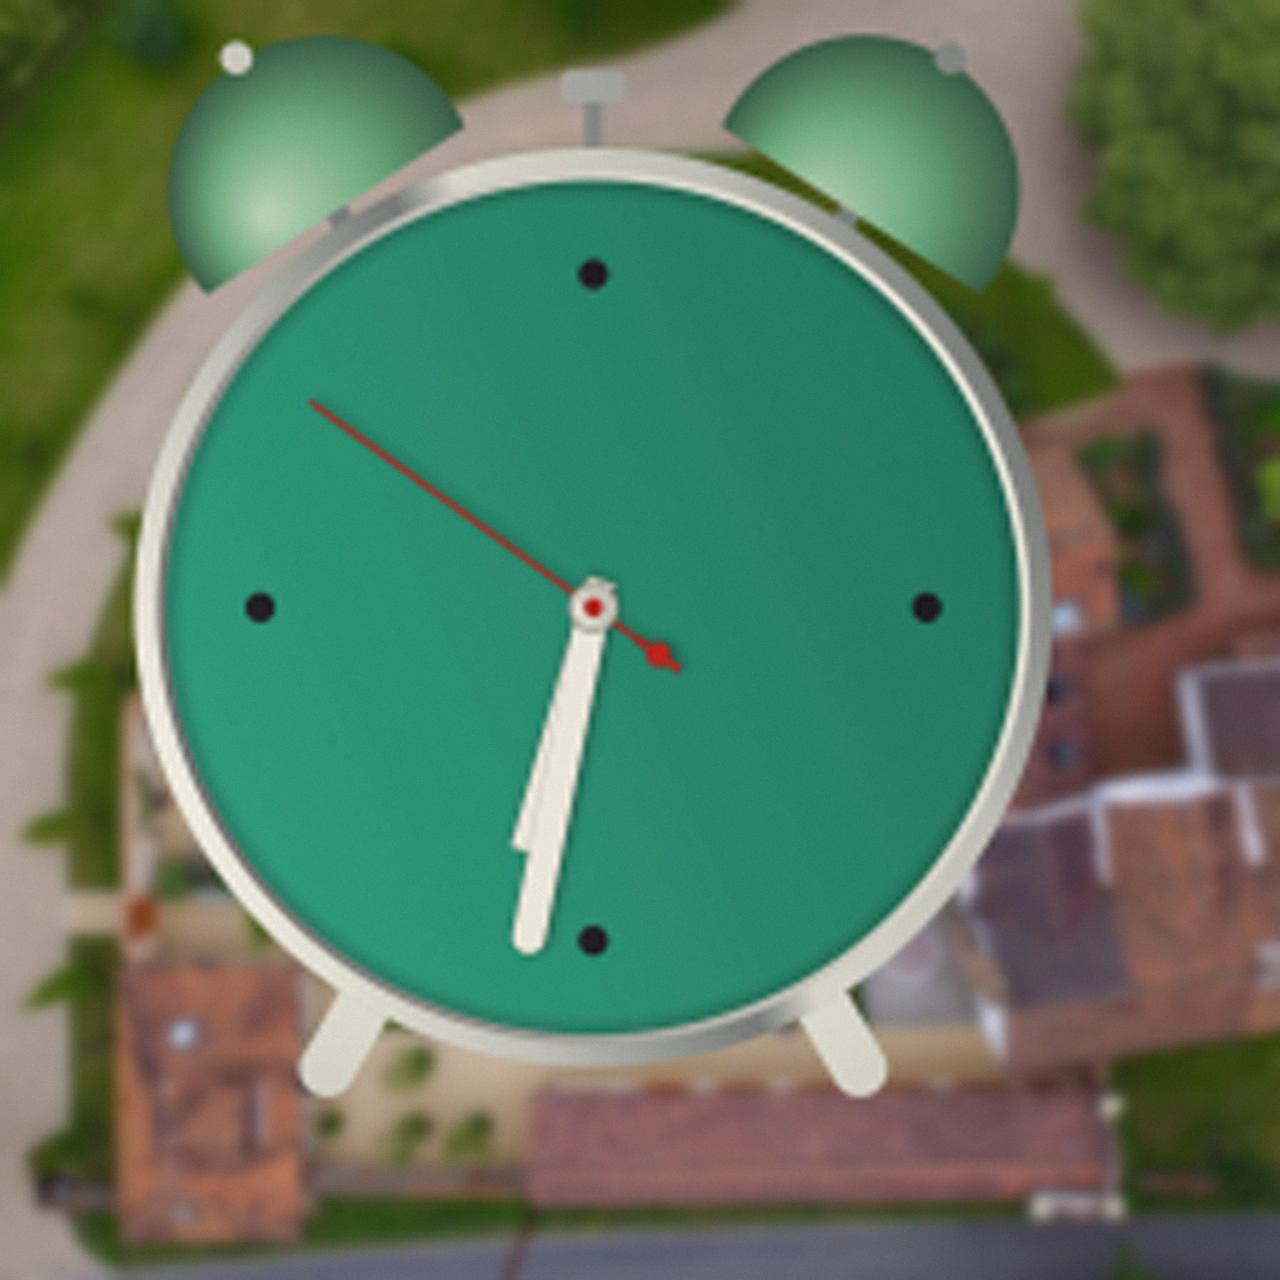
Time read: **6:31:51**
